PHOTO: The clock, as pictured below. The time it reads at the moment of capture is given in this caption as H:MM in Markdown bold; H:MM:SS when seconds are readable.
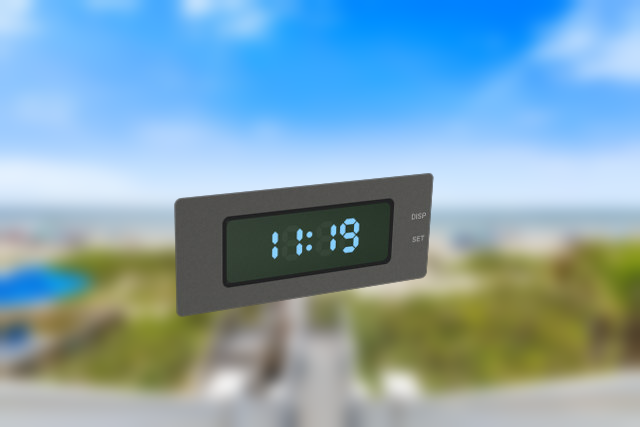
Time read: **11:19**
